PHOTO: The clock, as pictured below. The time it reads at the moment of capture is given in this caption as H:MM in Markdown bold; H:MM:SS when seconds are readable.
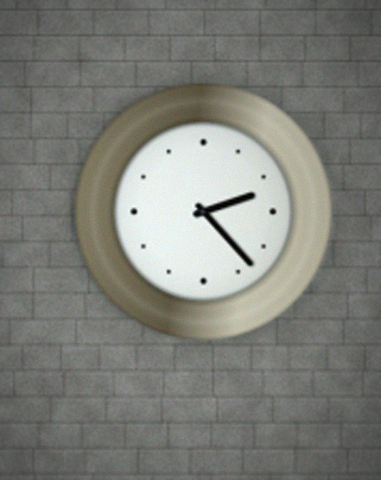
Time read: **2:23**
